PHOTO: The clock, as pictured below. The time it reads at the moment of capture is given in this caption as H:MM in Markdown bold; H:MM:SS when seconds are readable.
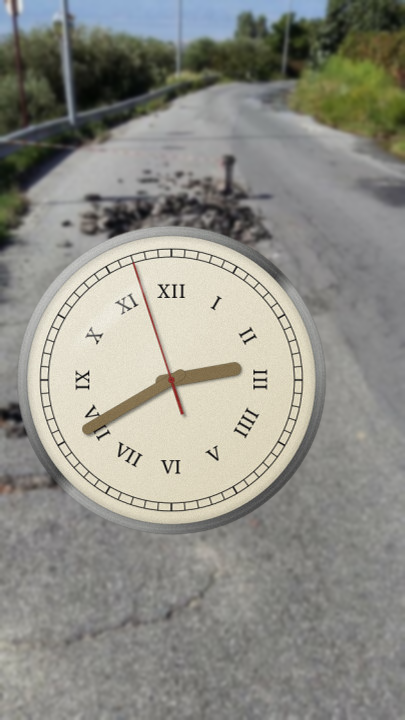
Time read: **2:39:57**
